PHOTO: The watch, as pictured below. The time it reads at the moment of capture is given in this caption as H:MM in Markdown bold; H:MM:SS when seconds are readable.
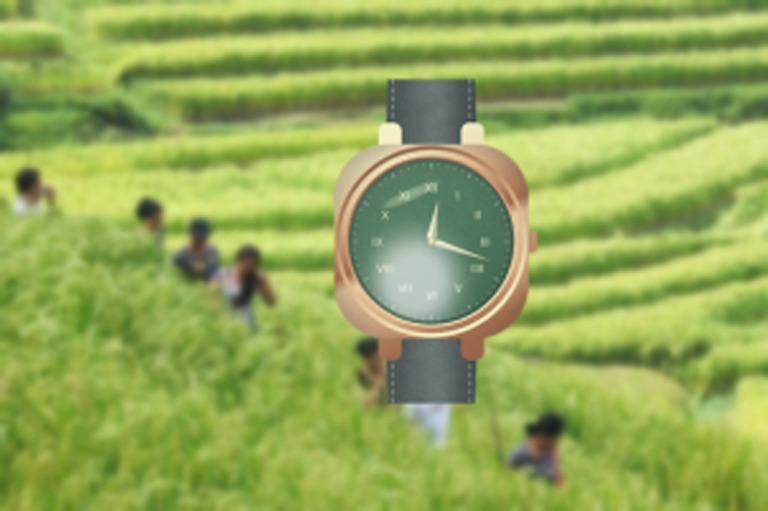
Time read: **12:18**
